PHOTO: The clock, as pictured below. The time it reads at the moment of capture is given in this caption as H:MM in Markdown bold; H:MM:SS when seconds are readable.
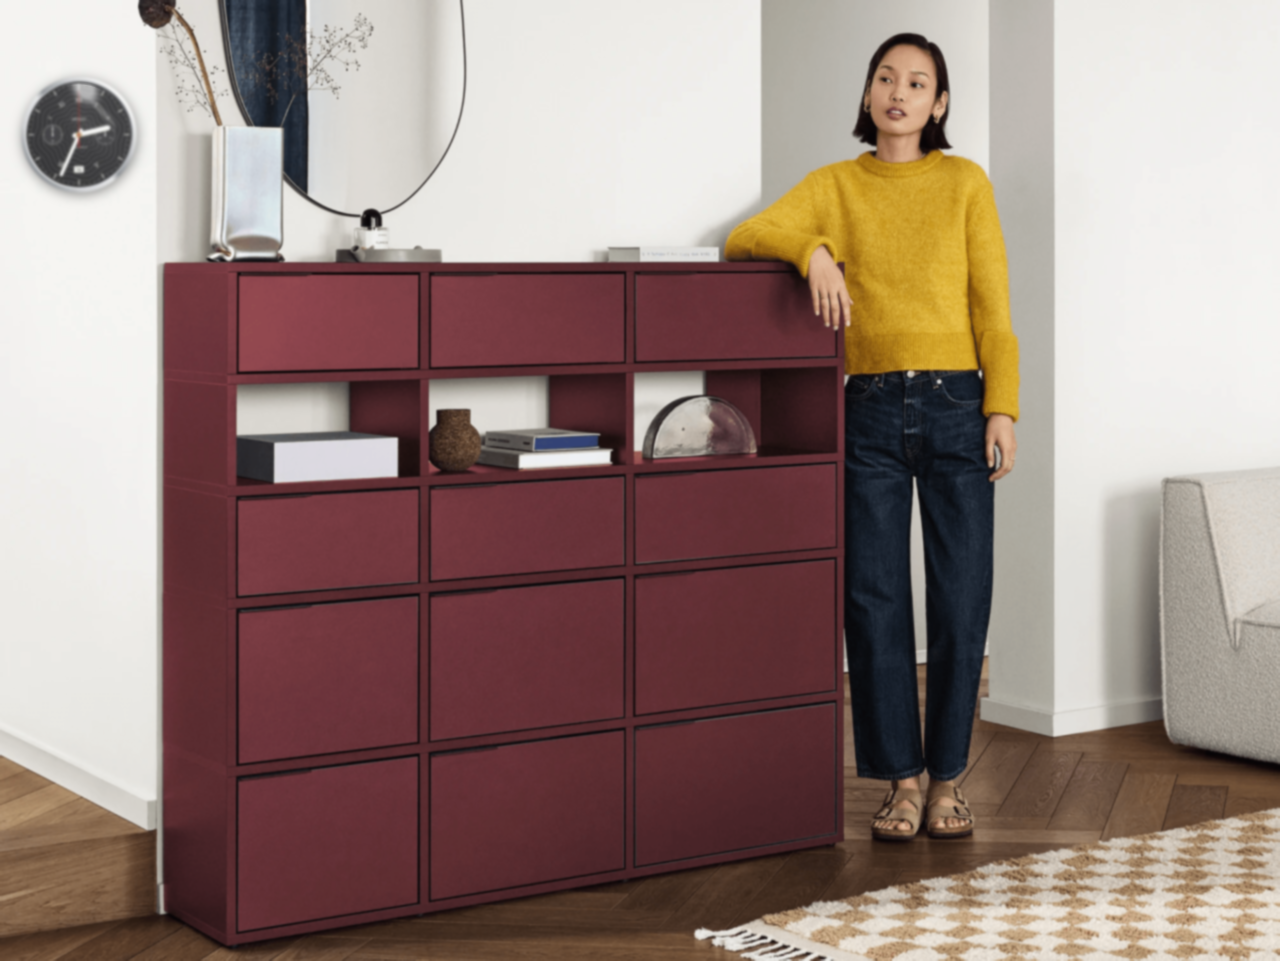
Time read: **2:34**
